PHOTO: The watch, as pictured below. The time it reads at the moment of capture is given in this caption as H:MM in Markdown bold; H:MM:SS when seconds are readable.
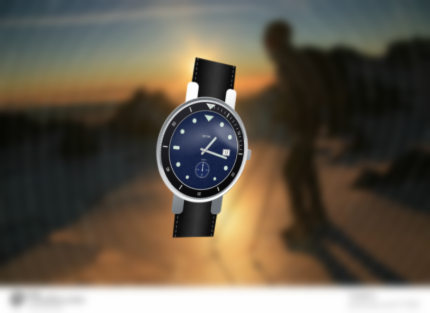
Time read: **1:17**
